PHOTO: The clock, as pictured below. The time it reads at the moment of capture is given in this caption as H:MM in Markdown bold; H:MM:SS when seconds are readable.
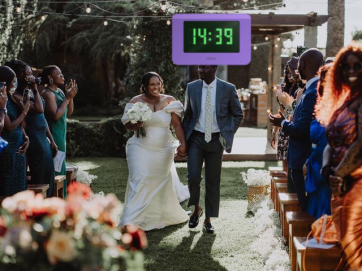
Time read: **14:39**
